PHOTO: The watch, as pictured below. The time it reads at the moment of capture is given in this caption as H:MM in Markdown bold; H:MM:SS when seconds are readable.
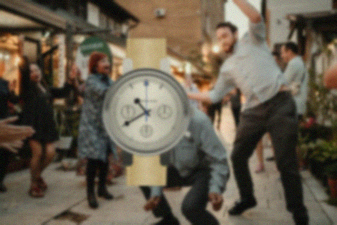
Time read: **10:40**
